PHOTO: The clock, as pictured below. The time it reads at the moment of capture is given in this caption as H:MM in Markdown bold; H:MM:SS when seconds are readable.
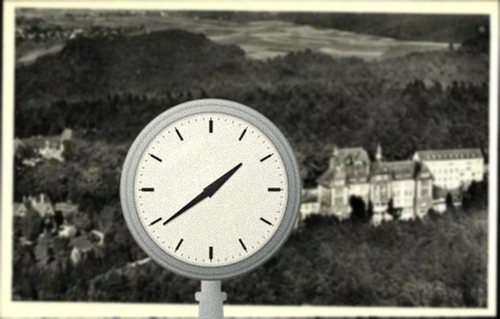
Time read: **1:39**
